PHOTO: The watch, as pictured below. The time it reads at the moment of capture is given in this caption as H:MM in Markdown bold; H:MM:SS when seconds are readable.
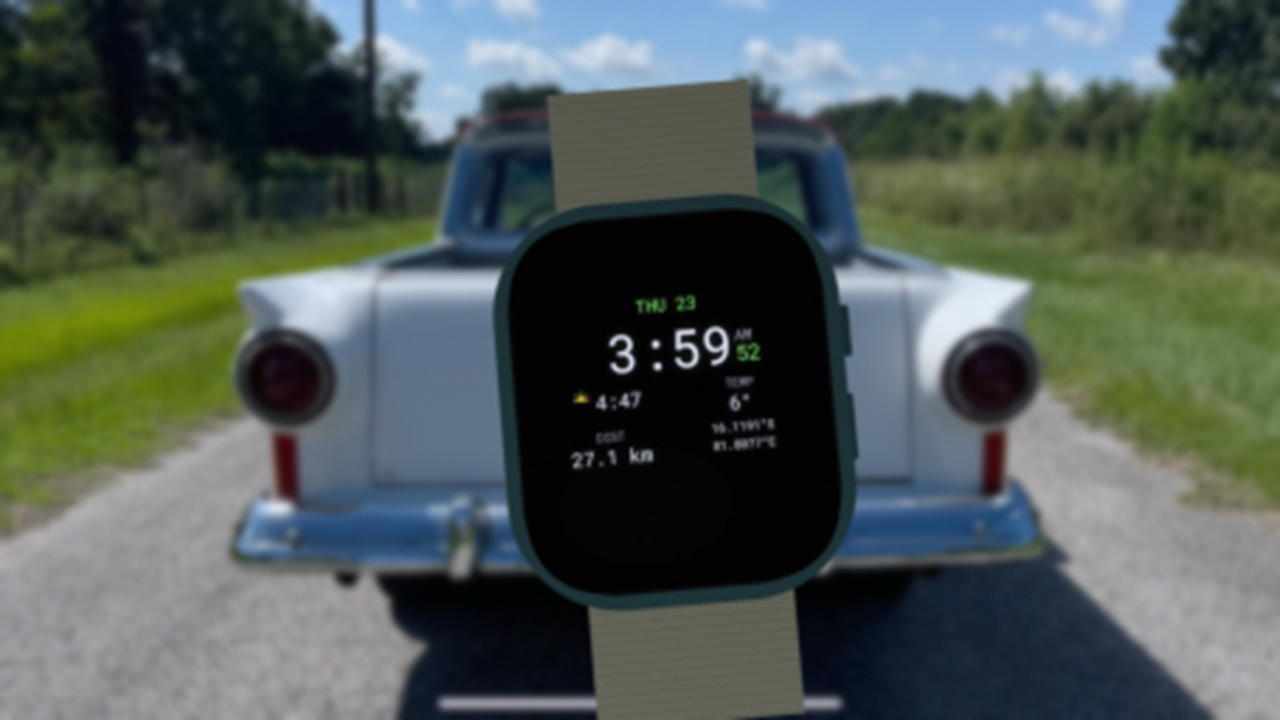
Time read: **3:59**
